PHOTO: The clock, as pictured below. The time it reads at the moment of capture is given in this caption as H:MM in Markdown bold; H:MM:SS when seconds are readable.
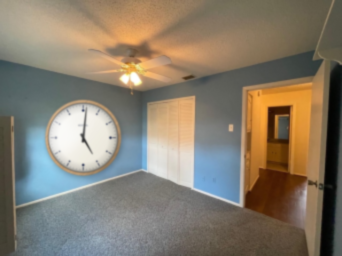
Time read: **5:01**
